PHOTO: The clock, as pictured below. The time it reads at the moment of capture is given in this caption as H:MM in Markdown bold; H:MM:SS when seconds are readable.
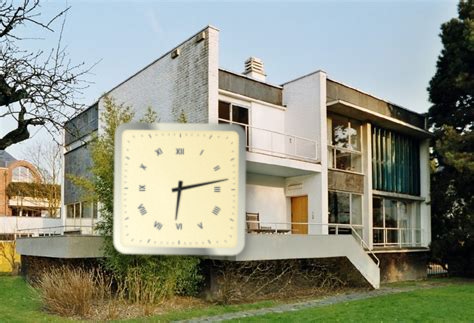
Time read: **6:13**
